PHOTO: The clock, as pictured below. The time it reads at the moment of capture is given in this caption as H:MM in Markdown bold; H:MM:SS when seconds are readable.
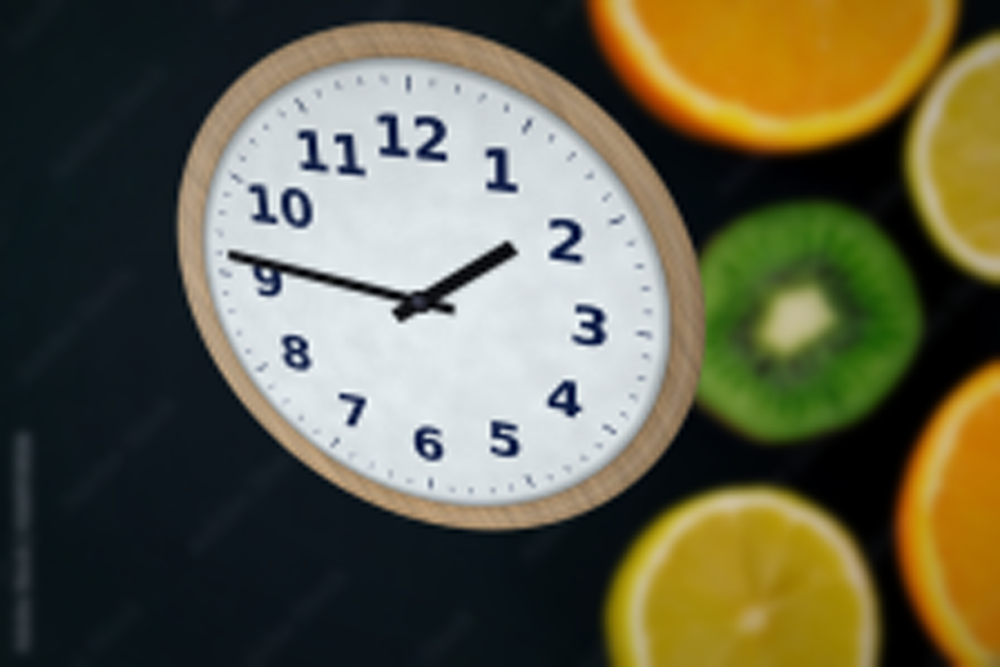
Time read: **1:46**
